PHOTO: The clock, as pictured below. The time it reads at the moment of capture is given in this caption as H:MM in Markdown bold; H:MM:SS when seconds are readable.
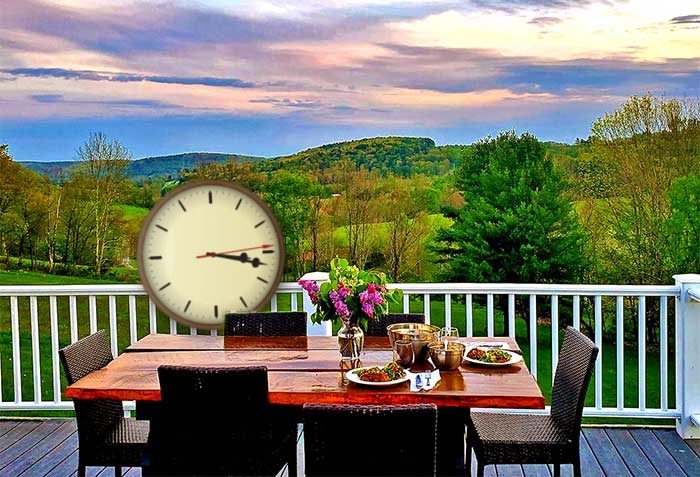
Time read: **3:17:14**
